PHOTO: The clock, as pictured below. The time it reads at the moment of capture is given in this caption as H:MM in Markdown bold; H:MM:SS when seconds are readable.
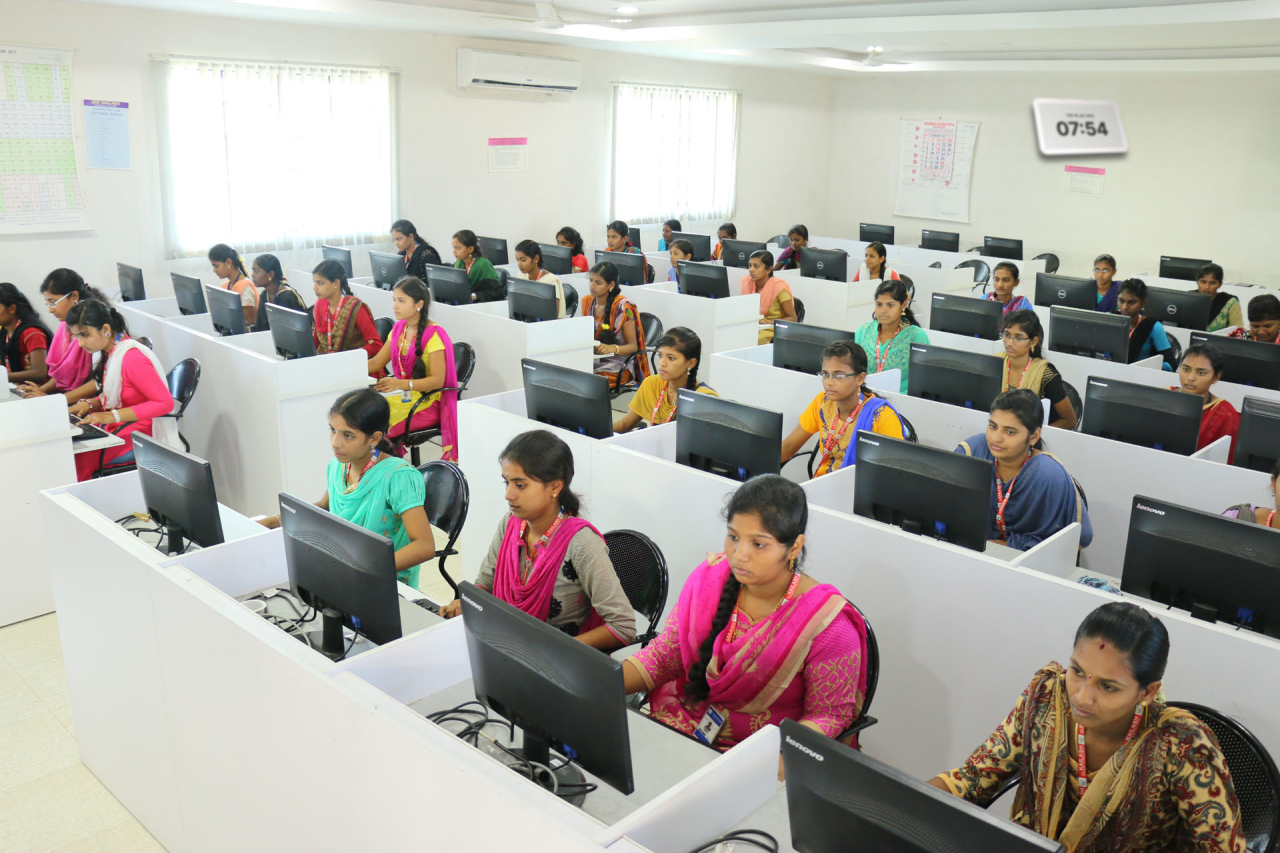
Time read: **7:54**
